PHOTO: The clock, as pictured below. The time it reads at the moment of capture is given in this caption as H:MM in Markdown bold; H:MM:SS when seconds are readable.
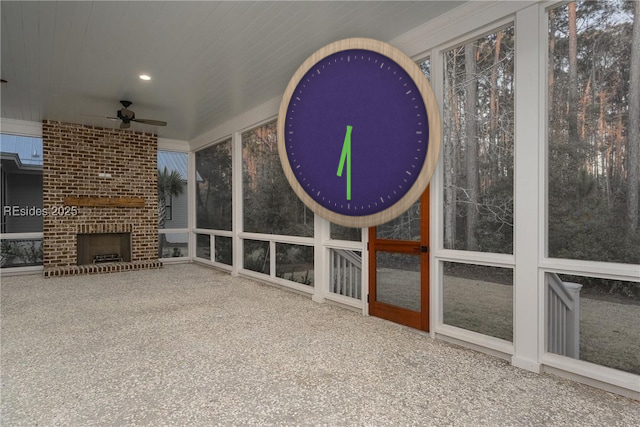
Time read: **6:30**
